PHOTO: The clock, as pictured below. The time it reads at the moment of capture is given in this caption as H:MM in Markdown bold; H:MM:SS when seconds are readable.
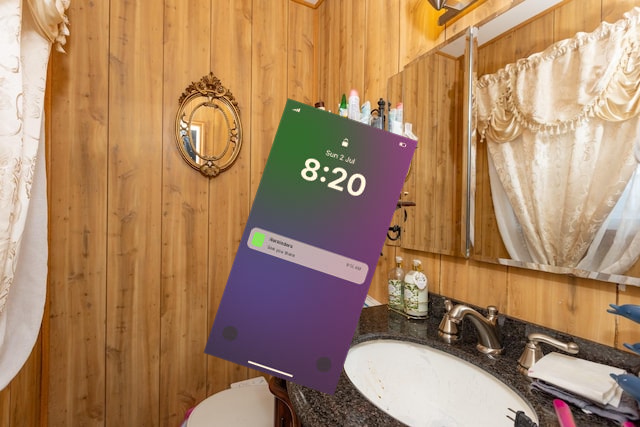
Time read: **8:20**
